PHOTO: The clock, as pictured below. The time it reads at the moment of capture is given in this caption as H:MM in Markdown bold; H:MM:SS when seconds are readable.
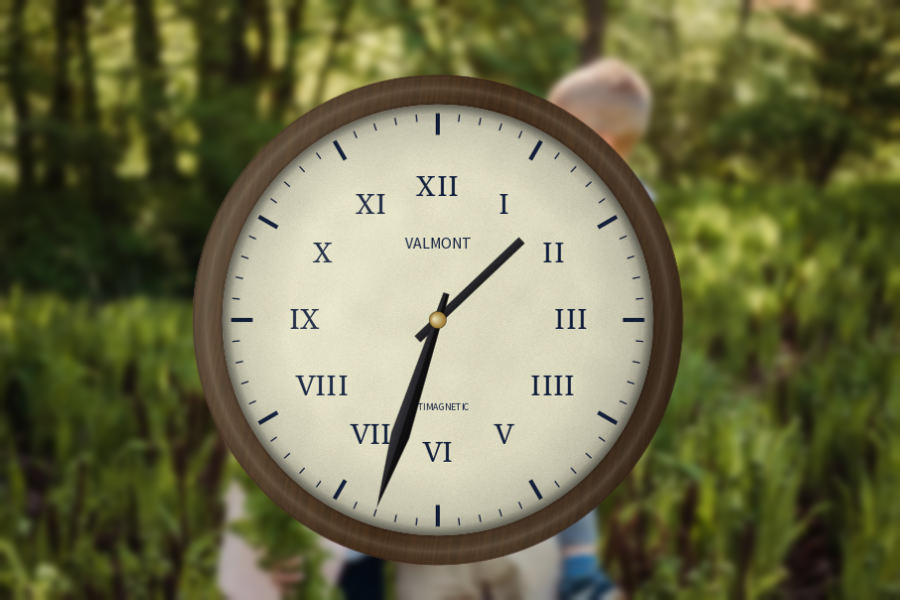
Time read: **1:33**
